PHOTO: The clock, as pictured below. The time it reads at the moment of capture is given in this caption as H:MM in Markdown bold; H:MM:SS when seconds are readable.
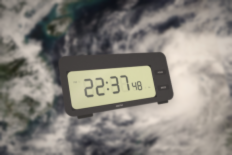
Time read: **22:37:48**
